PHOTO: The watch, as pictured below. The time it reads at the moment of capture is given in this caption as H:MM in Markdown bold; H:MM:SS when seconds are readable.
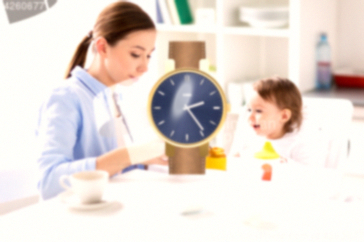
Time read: **2:24**
